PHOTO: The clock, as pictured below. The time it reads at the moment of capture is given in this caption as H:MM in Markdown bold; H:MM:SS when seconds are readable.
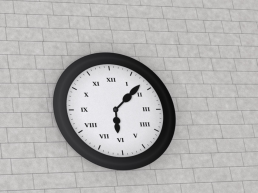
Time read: **6:08**
